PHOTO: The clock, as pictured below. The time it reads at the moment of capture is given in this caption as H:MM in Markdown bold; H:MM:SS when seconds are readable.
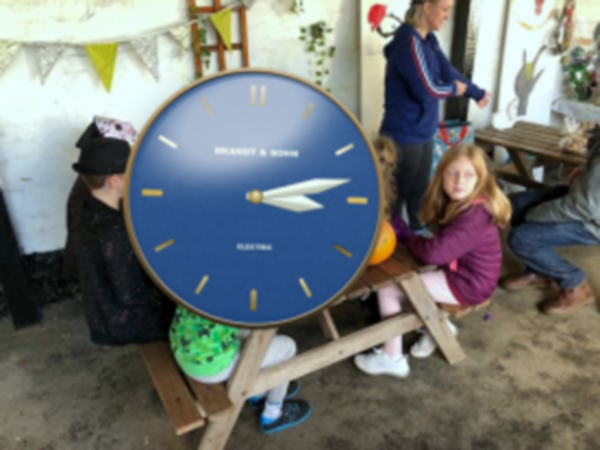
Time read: **3:13**
